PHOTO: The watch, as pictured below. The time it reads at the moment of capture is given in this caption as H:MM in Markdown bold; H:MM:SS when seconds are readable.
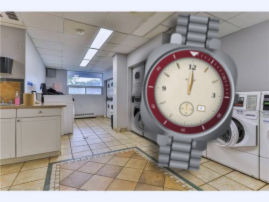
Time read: **12:00**
